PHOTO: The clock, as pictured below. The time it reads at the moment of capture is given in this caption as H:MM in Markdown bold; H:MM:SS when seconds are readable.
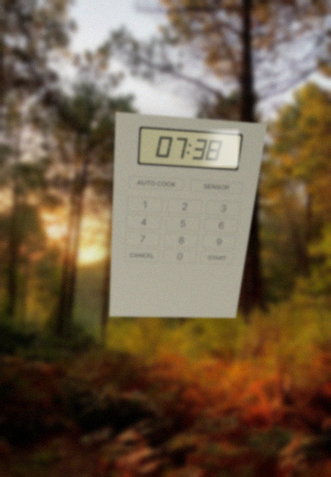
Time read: **7:38**
